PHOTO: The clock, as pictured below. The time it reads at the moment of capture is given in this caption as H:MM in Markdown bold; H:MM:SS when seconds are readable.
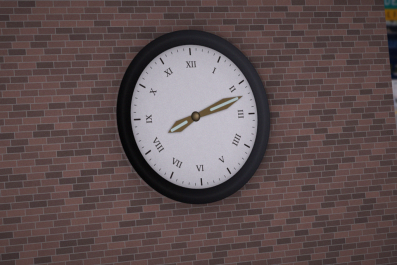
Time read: **8:12**
